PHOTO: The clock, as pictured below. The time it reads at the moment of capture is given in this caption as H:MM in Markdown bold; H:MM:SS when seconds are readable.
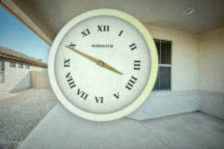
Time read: **3:49**
